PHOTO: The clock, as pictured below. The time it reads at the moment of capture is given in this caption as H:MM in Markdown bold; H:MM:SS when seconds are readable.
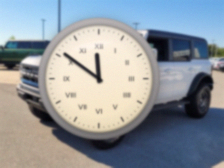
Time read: **11:51**
